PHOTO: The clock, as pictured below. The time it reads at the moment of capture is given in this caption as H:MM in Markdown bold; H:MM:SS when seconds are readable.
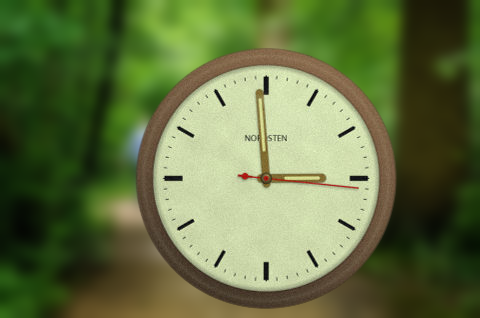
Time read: **2:59:16**
